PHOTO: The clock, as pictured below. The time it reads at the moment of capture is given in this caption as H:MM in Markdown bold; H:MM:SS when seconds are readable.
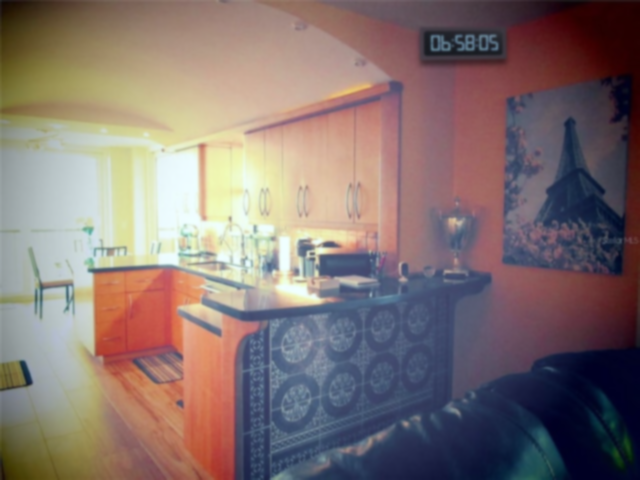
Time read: **6:58:05**
